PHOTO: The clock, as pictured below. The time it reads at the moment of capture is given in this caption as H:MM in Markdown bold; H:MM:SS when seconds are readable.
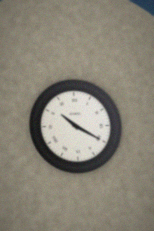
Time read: **10:20**
